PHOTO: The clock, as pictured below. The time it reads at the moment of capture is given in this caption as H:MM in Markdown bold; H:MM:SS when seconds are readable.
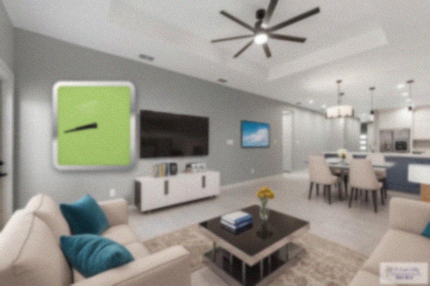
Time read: **8:43**
